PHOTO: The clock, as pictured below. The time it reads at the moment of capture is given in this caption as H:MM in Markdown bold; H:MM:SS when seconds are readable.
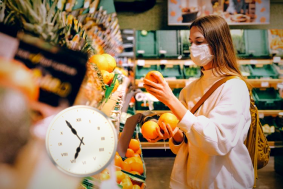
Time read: **6:55**
